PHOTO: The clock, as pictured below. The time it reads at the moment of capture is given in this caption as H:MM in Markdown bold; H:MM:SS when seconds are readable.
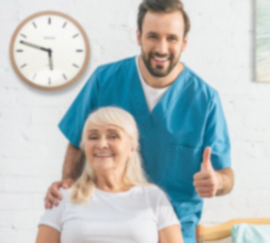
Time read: **5:48**
